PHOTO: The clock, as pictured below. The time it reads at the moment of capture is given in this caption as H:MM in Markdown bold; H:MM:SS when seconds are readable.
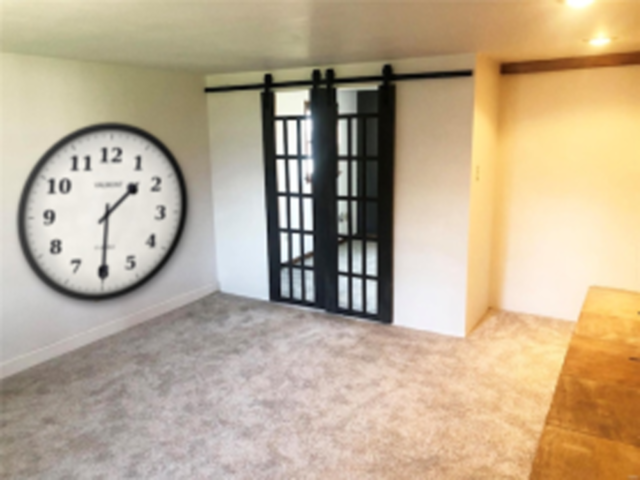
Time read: **1:30**
